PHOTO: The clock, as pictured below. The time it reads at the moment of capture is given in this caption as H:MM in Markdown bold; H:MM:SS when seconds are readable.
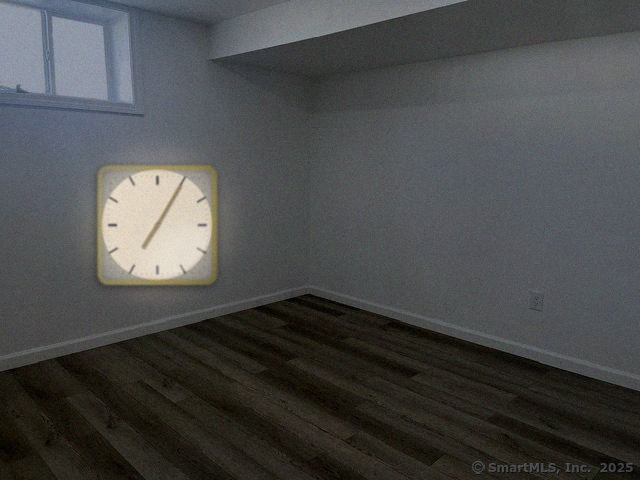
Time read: **7:05**
